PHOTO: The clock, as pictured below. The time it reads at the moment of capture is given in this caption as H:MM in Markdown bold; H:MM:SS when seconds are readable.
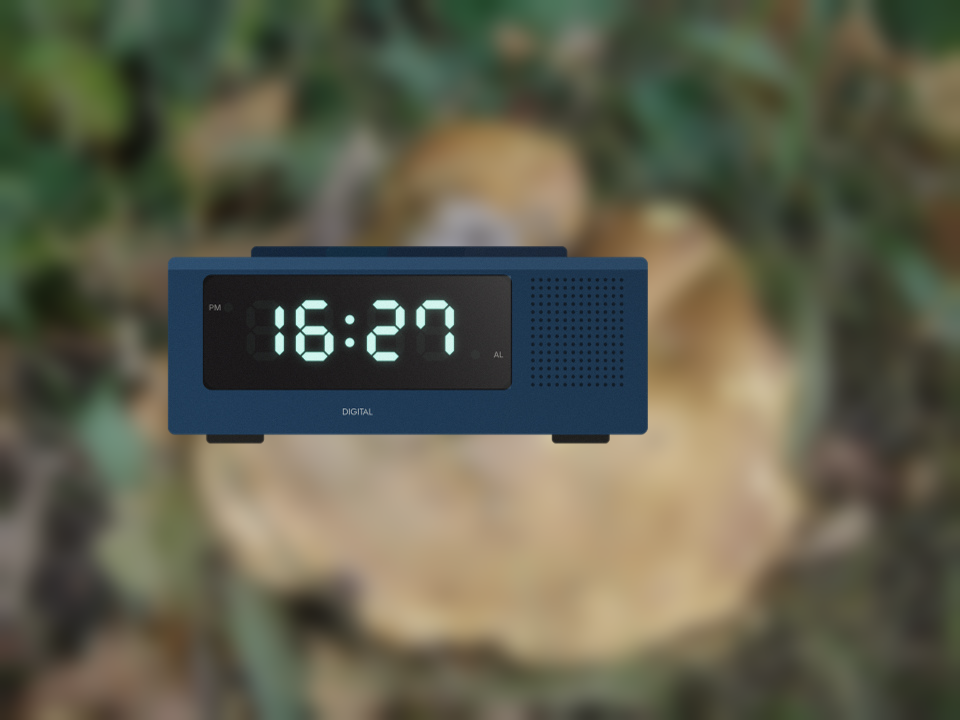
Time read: **16:27**
